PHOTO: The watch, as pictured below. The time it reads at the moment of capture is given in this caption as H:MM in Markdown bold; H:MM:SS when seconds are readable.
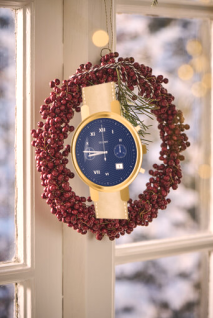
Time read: **8:46**
